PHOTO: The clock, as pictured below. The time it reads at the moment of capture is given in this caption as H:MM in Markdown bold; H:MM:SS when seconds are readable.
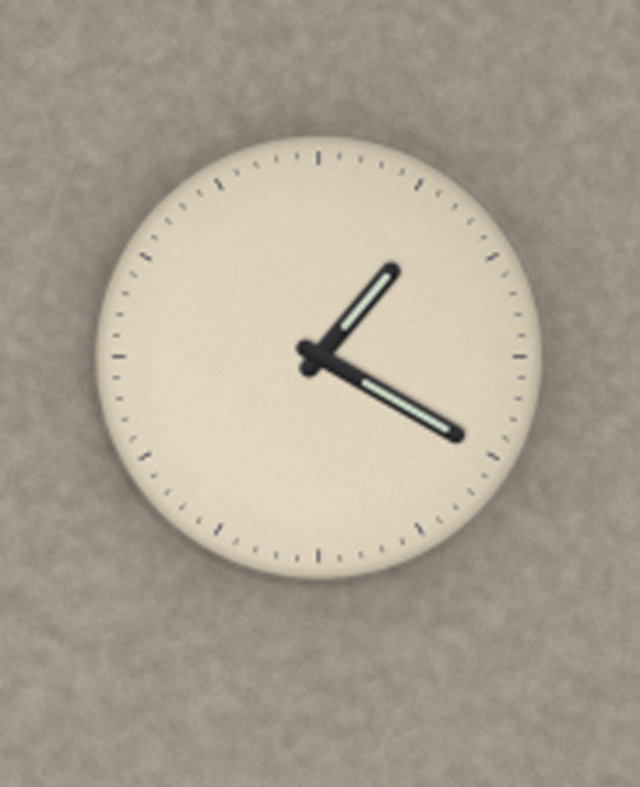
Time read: **1:20**
